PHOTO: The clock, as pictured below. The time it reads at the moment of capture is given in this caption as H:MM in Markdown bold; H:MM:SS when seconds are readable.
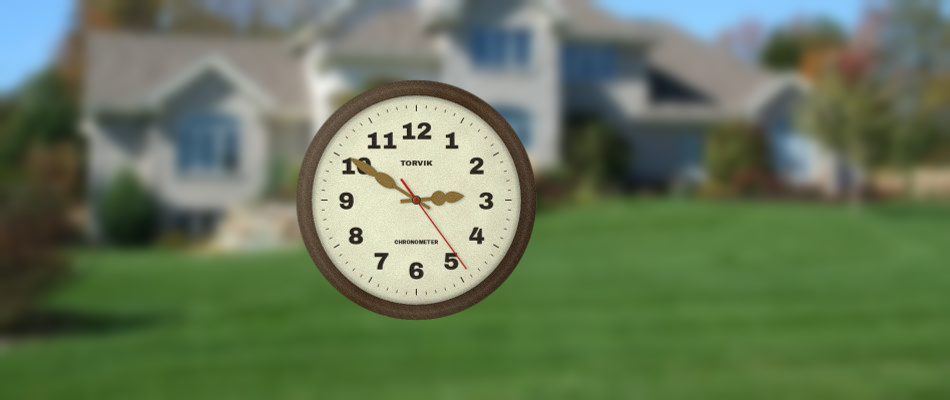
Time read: **2:50:24**
